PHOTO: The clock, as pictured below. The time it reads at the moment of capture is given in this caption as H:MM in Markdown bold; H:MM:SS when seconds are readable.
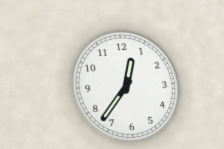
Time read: **12:37**
